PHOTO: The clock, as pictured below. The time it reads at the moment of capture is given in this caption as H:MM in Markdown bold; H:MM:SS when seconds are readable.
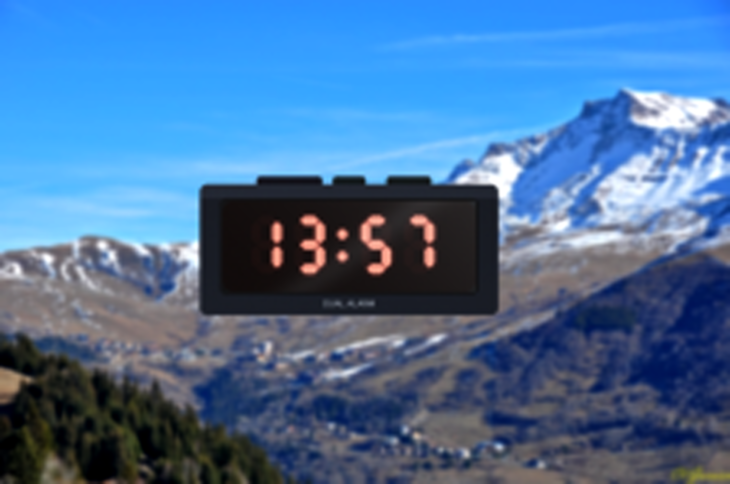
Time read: **13:57**
